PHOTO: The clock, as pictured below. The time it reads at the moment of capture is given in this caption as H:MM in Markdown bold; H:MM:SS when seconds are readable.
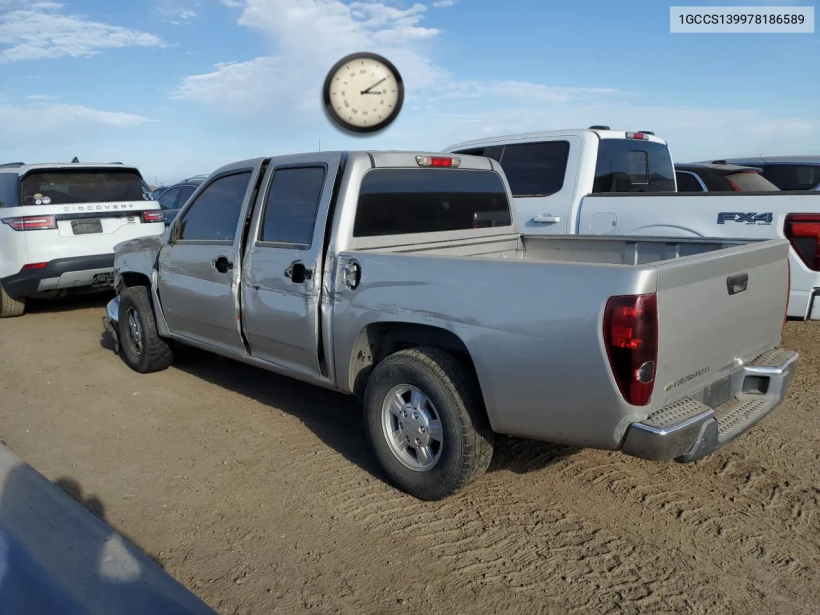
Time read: **3:10**
